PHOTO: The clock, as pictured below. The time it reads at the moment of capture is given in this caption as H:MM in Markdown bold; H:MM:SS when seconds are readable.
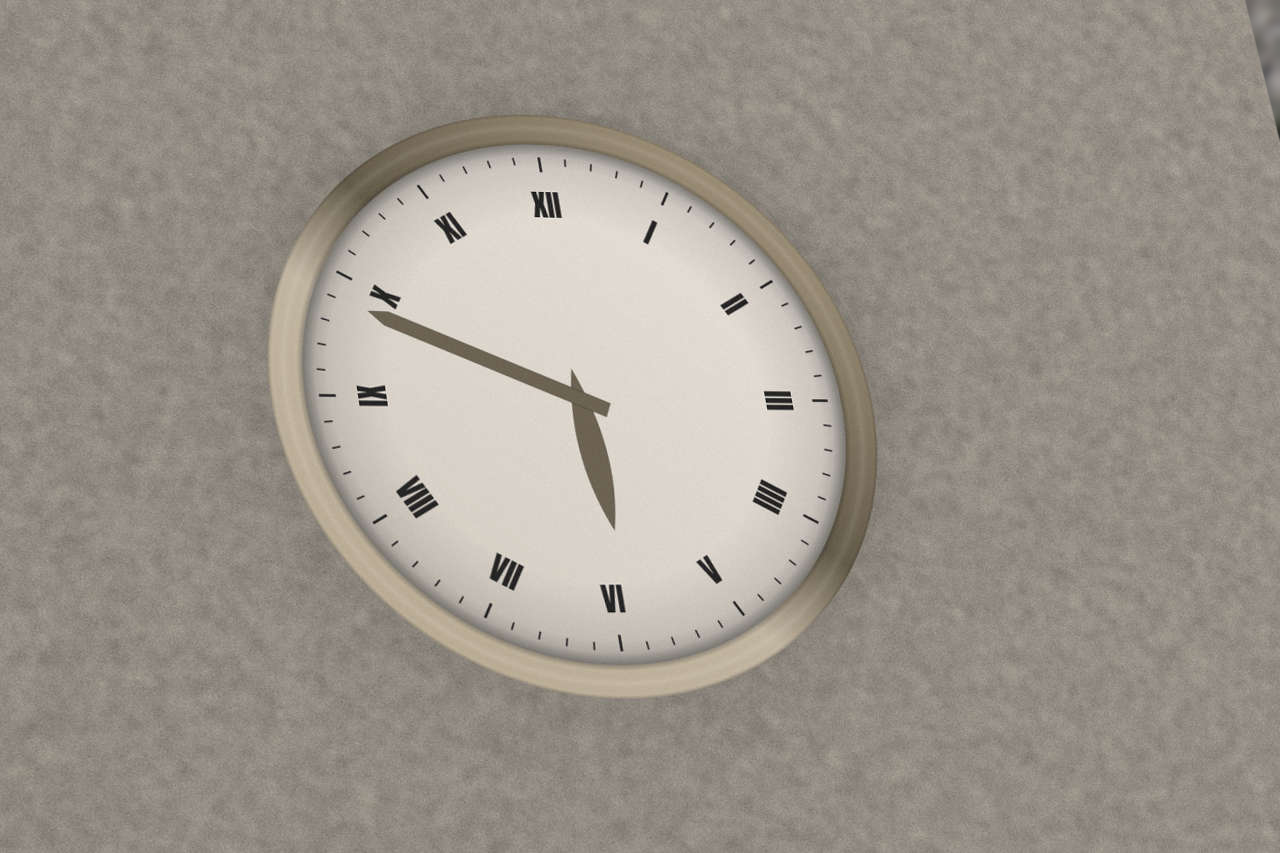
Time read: **5:49**
